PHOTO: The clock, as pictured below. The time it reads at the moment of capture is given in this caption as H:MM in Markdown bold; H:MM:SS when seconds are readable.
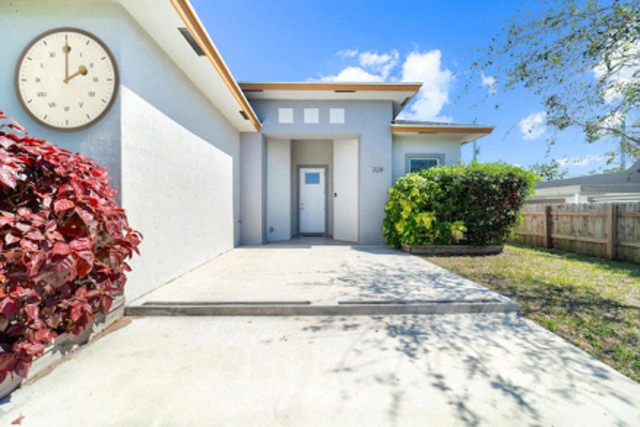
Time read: **2:00**
